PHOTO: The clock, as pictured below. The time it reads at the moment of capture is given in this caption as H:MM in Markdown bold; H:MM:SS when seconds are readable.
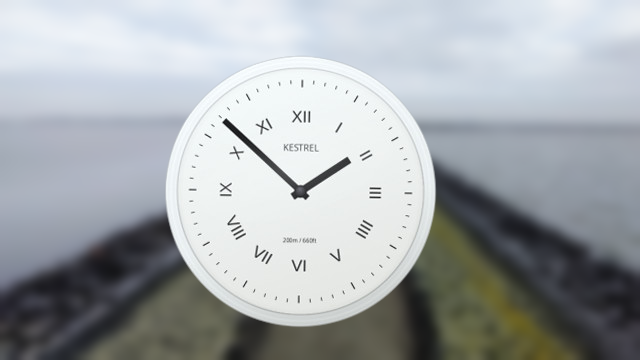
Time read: **1:52**
